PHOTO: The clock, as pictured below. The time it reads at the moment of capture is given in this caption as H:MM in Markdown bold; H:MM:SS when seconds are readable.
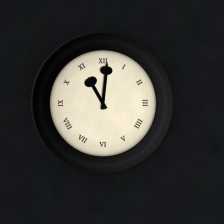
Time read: **11:01**
